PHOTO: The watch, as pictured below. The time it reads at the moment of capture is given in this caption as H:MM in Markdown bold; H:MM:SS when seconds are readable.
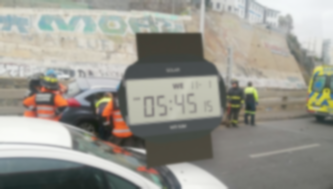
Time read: **5:45**
